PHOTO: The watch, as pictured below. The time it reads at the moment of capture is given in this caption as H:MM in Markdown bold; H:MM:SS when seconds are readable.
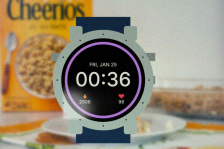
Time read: **0:36**
